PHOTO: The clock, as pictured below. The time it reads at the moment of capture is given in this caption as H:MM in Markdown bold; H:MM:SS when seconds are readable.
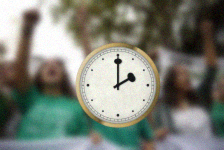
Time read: **2:00**
